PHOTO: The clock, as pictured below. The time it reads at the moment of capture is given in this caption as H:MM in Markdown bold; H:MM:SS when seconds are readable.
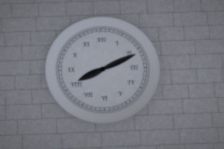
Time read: **8:11**
